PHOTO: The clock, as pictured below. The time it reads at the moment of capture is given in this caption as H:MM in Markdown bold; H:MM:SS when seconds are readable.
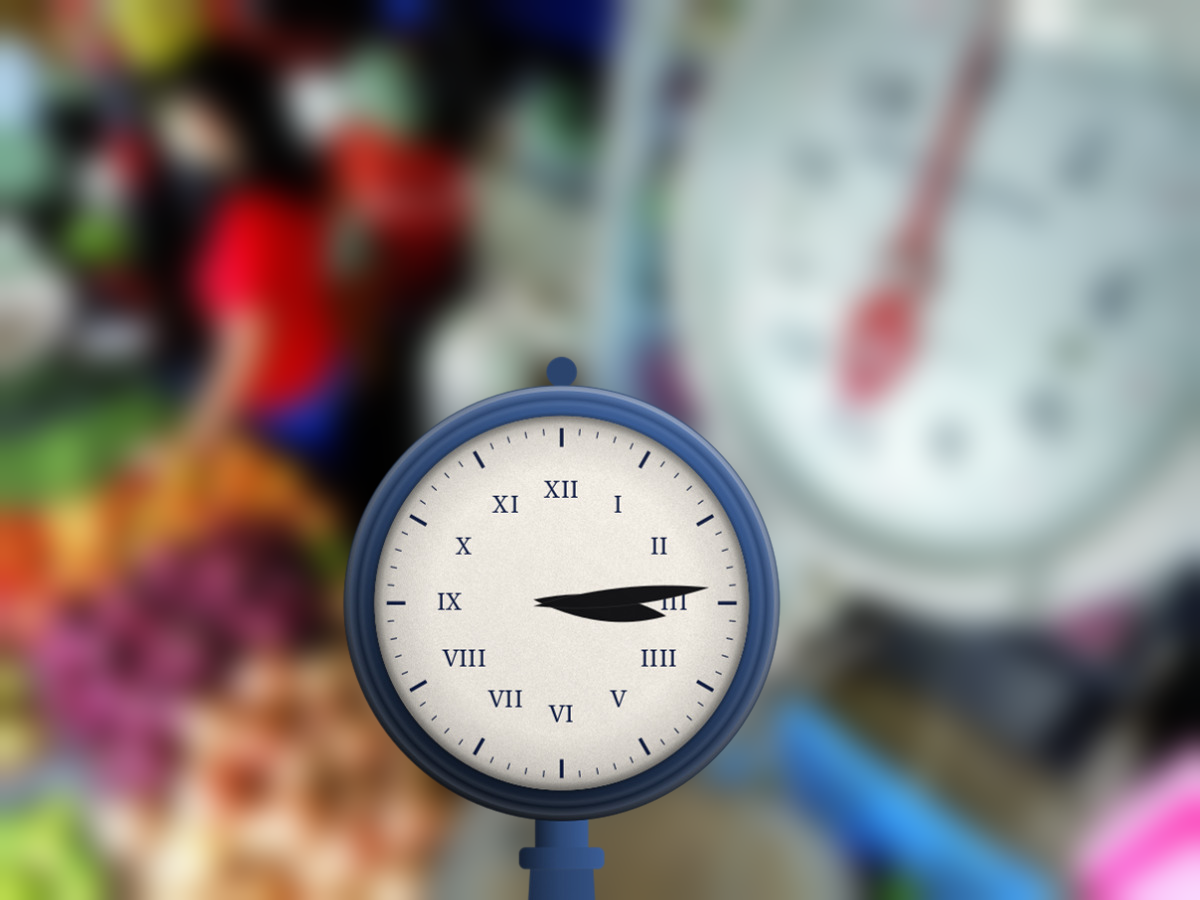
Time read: **3:14**
